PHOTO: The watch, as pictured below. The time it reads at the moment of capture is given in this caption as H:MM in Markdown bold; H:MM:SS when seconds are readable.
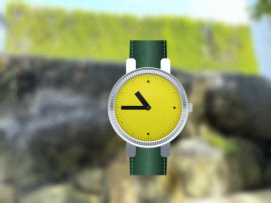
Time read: **10:45**
